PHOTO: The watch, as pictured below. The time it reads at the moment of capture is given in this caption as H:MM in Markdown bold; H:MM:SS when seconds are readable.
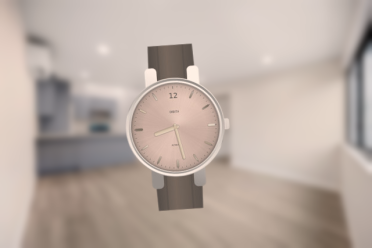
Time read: **8:28**
